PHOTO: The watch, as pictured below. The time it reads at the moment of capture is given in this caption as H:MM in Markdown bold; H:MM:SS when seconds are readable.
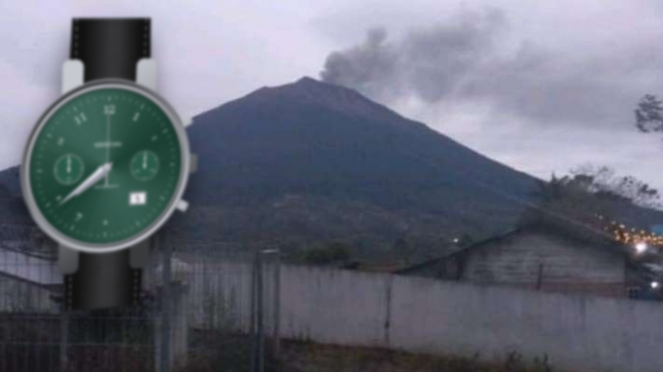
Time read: **7:39**
